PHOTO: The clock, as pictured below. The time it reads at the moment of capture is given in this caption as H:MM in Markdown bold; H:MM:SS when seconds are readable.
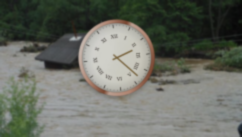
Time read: **2:23**
